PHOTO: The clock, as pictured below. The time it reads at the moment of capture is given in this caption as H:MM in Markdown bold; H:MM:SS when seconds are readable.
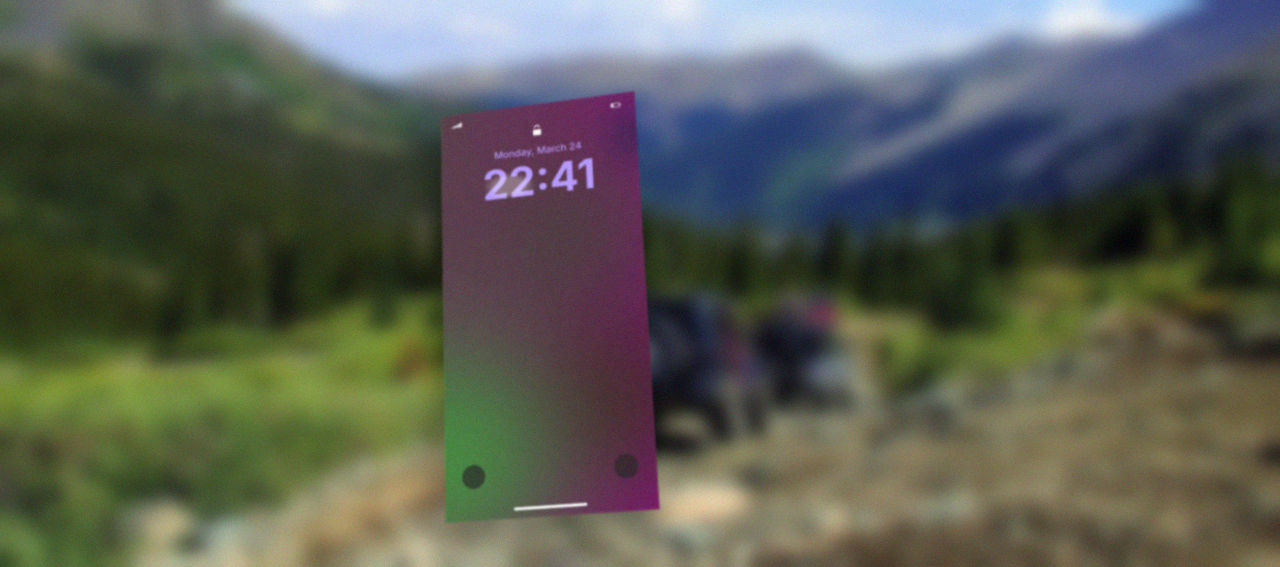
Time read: **22:41**
